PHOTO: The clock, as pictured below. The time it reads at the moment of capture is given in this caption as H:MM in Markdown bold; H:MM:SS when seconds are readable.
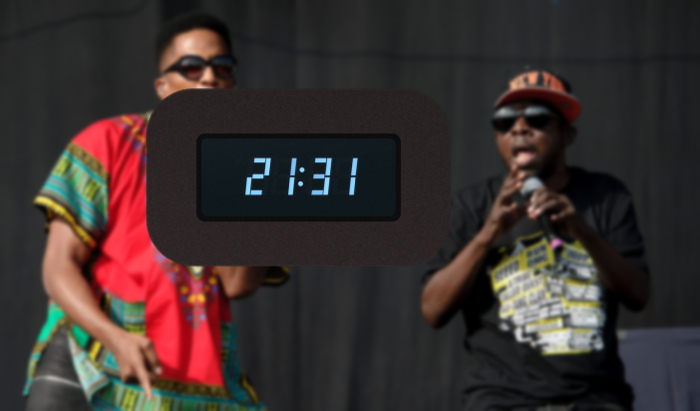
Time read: **21:31**
